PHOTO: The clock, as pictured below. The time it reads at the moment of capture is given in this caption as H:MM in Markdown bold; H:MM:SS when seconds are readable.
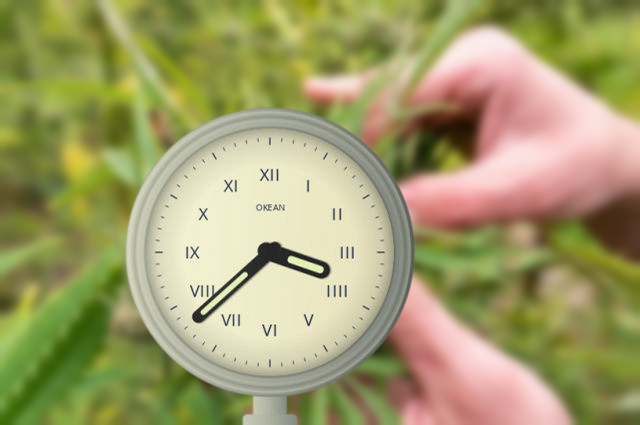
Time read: **3:38**
